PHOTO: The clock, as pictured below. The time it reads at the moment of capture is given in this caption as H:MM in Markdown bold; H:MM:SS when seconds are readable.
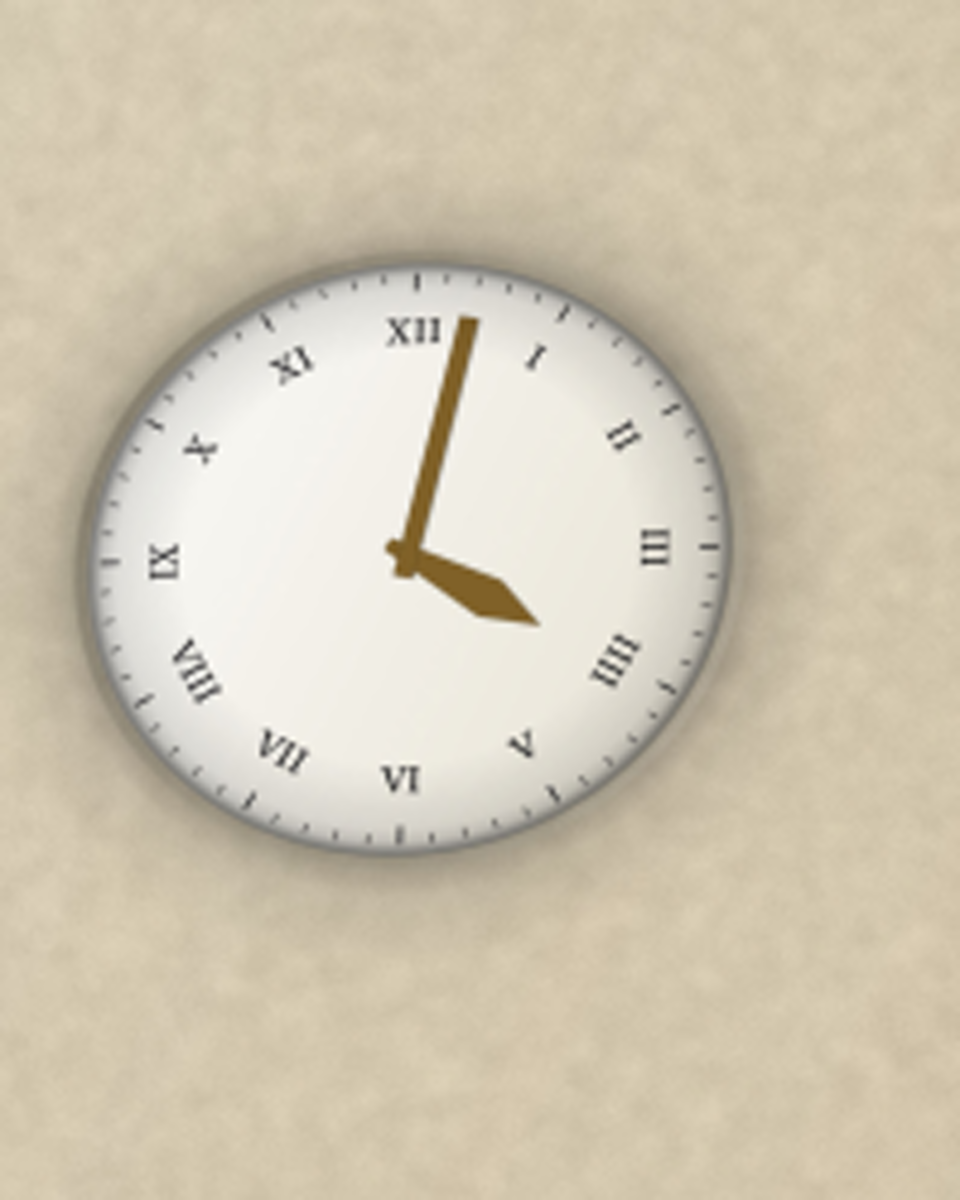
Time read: **4:02**
